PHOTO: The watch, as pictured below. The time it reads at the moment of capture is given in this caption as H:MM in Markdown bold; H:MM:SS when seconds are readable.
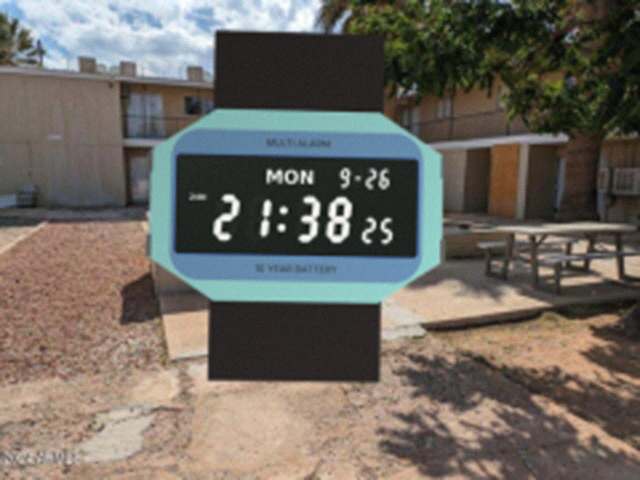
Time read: **21:38:25**
